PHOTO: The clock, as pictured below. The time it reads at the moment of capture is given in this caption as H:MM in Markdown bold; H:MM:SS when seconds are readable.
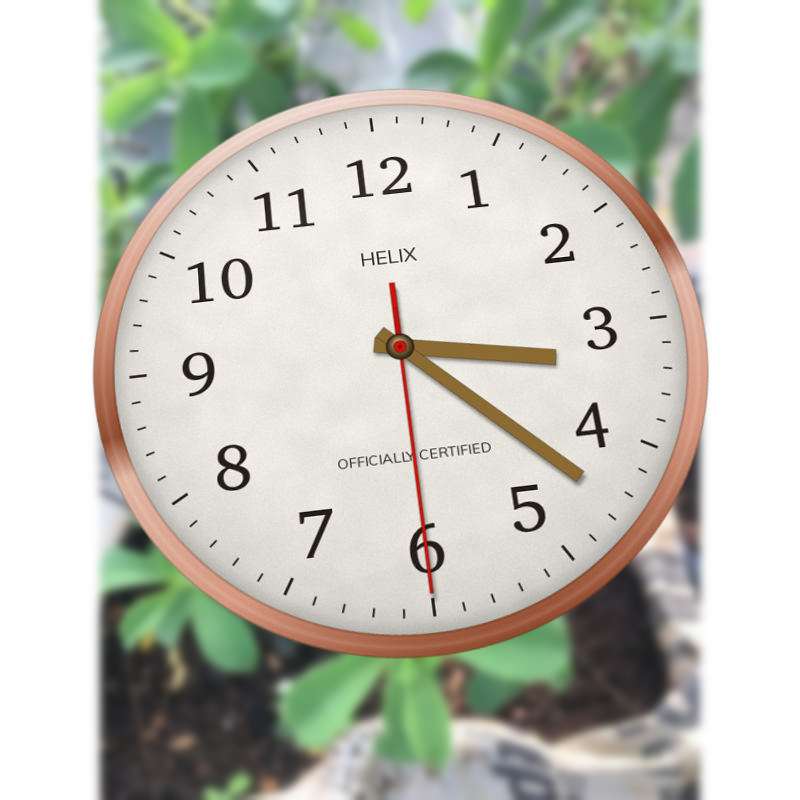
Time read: **3:22:30**
